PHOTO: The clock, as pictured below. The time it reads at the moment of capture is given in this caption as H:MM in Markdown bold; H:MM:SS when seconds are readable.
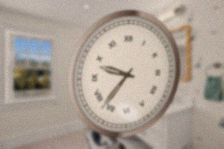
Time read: **9:37**
